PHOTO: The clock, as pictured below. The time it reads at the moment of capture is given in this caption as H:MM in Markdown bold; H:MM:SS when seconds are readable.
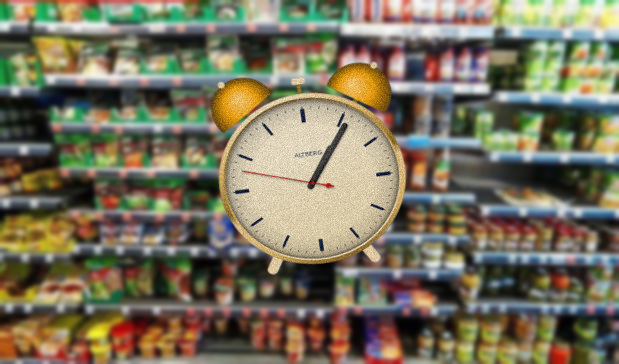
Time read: **1:05:48**
